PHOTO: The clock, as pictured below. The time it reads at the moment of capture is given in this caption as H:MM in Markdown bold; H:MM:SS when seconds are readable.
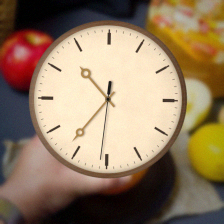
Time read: **10:36:31**
